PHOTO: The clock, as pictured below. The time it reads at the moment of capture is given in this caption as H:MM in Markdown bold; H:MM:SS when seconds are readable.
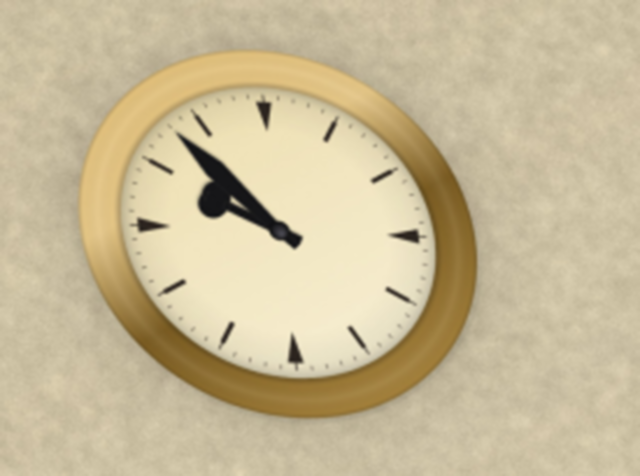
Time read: **9:53**
